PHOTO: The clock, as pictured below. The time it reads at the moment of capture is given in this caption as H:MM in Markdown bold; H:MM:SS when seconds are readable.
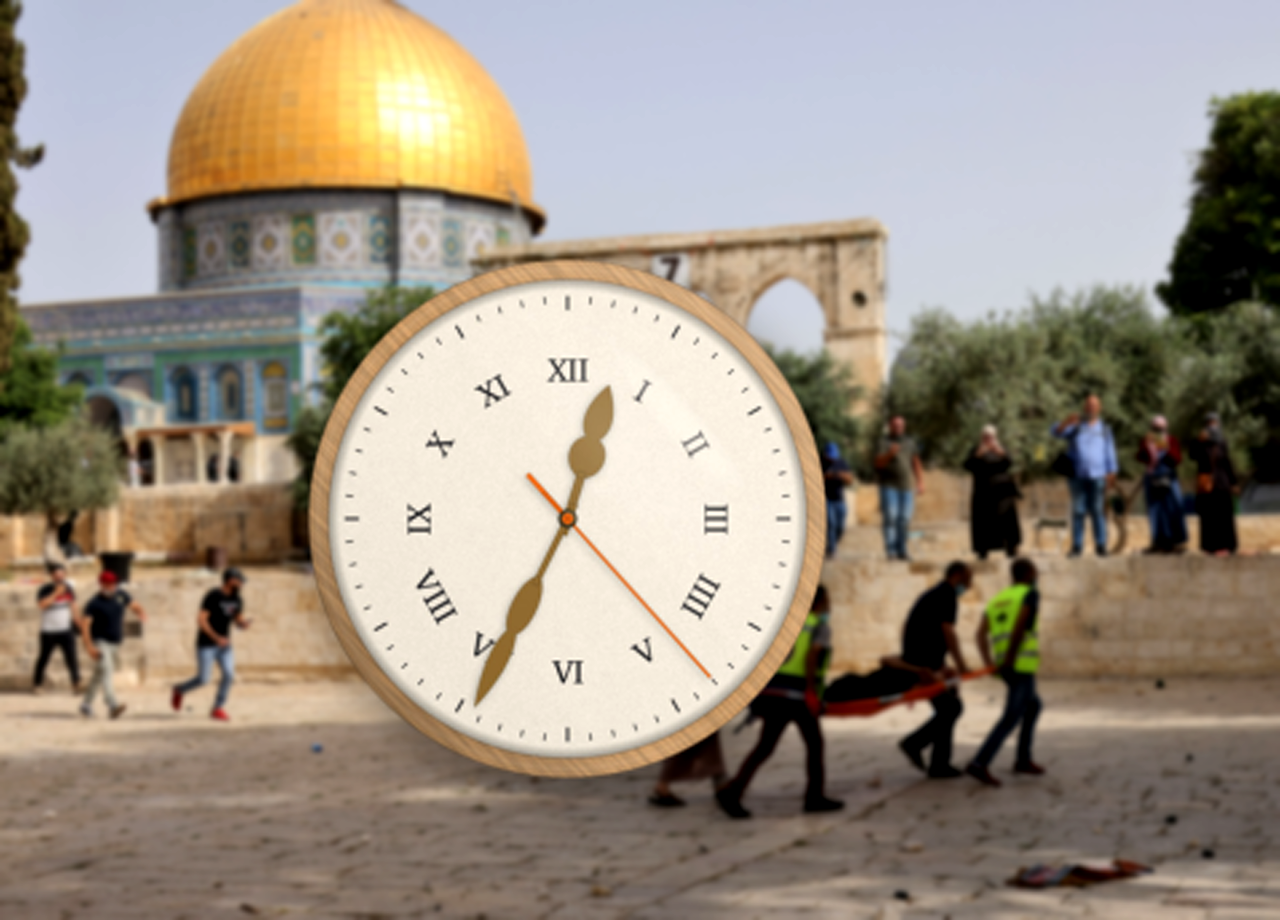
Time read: **12:34:23**
